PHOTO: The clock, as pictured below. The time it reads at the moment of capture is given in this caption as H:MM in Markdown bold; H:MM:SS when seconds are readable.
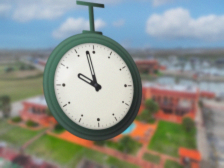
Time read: **9:58**
